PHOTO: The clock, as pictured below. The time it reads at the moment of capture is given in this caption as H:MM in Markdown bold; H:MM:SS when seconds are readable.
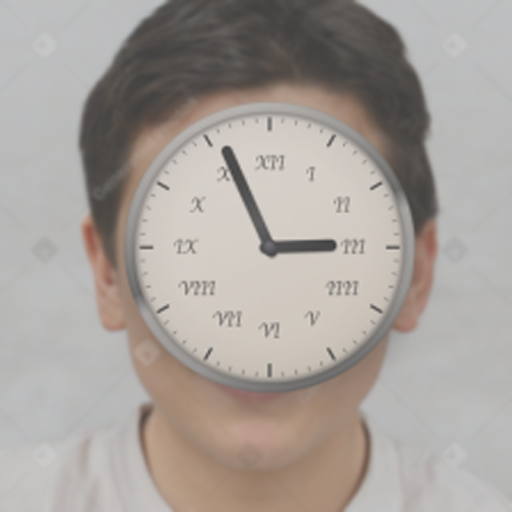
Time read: **2:56**
